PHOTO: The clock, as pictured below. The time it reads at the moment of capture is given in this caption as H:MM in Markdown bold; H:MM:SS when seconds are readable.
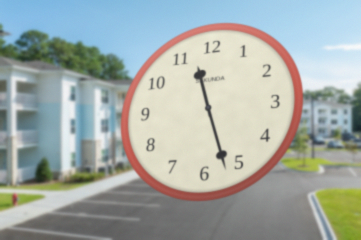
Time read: **11:27**
